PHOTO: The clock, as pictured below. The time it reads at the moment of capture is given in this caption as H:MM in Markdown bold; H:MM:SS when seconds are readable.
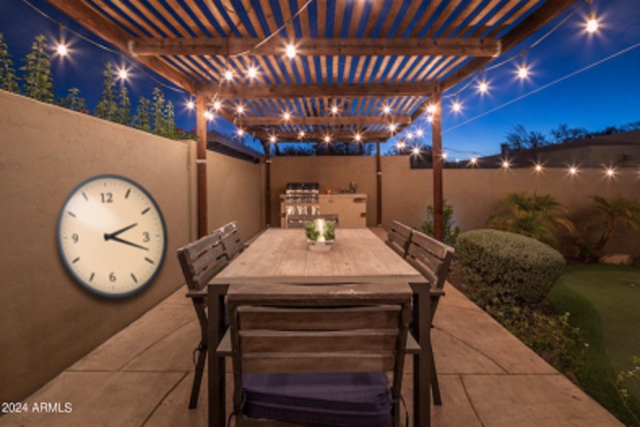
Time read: **2:18**
